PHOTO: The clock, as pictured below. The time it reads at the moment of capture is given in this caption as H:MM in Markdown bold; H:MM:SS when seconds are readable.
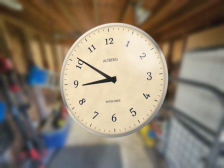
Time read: **8:51**
